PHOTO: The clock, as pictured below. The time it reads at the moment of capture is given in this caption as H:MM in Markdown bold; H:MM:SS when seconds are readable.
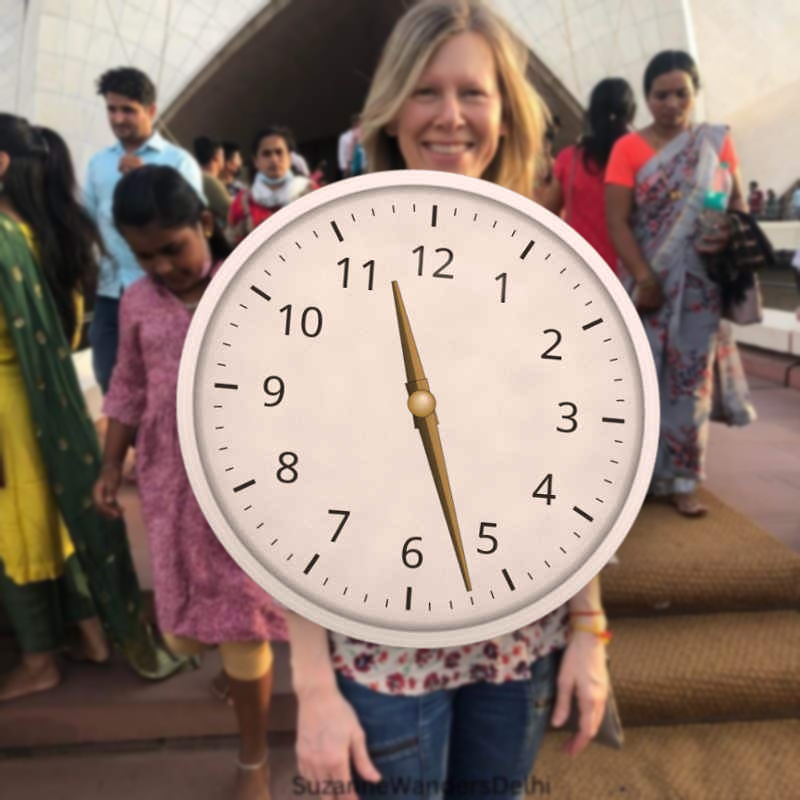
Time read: **11:27**
